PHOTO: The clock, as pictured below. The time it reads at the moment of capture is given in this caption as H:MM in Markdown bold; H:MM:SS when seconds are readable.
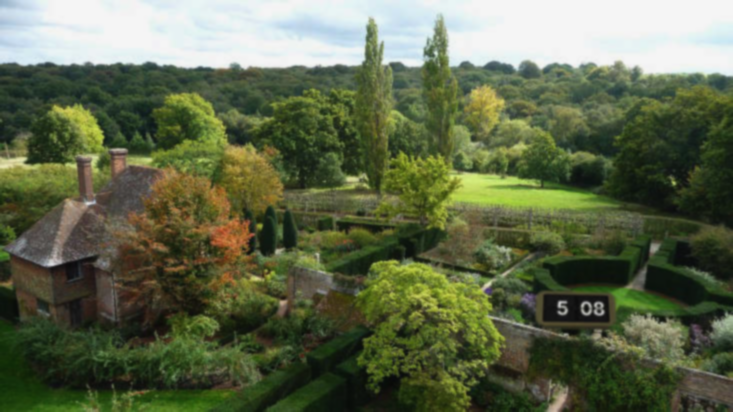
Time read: **5:08**
